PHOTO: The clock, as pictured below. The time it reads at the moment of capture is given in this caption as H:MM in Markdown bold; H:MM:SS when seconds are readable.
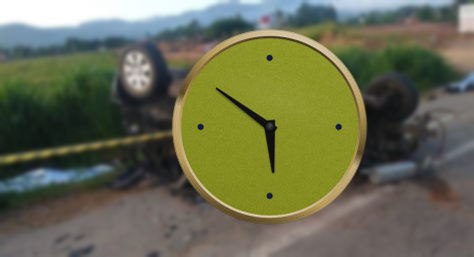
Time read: **5:51**
